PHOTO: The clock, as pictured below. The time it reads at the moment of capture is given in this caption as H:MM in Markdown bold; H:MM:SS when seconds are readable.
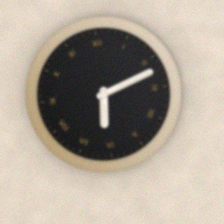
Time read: **6:12**
